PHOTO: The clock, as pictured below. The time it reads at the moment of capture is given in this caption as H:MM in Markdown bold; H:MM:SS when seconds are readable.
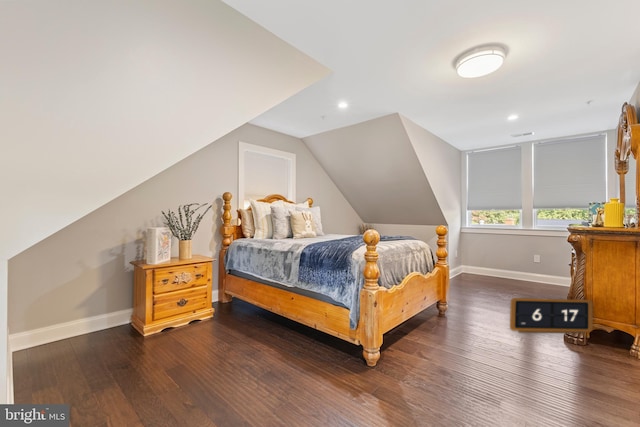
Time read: **6:17**
